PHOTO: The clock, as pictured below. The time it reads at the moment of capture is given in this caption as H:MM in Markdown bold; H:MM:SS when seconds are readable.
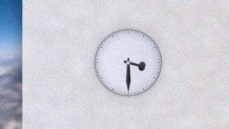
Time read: **3:30**
